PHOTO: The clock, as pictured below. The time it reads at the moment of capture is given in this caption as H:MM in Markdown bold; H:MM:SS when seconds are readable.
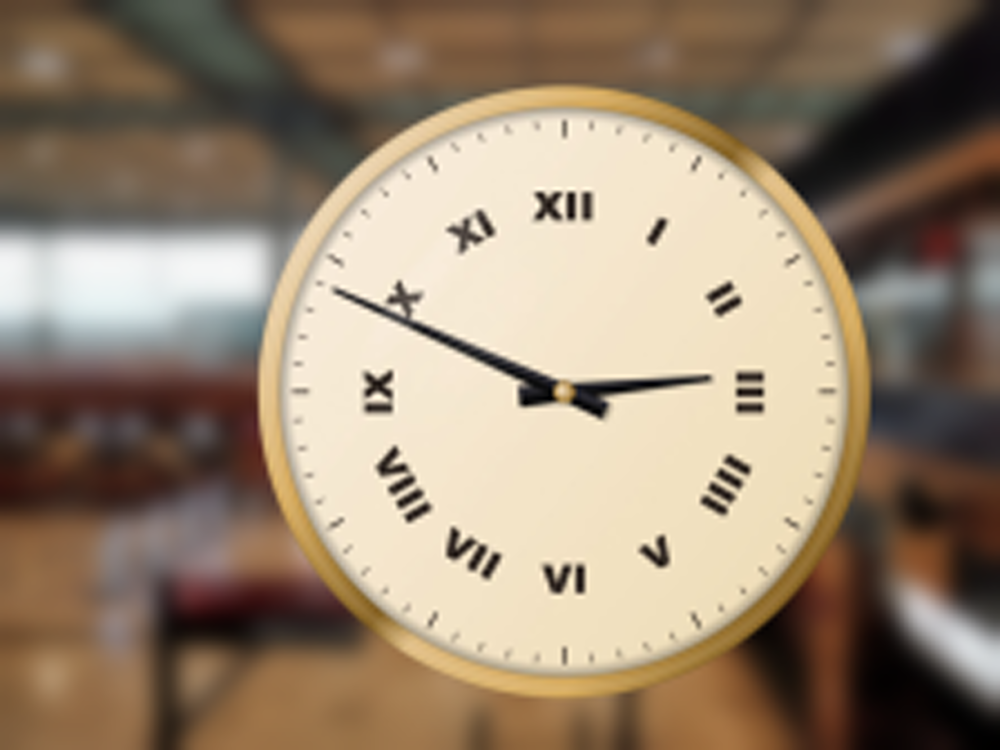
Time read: **2:49**
